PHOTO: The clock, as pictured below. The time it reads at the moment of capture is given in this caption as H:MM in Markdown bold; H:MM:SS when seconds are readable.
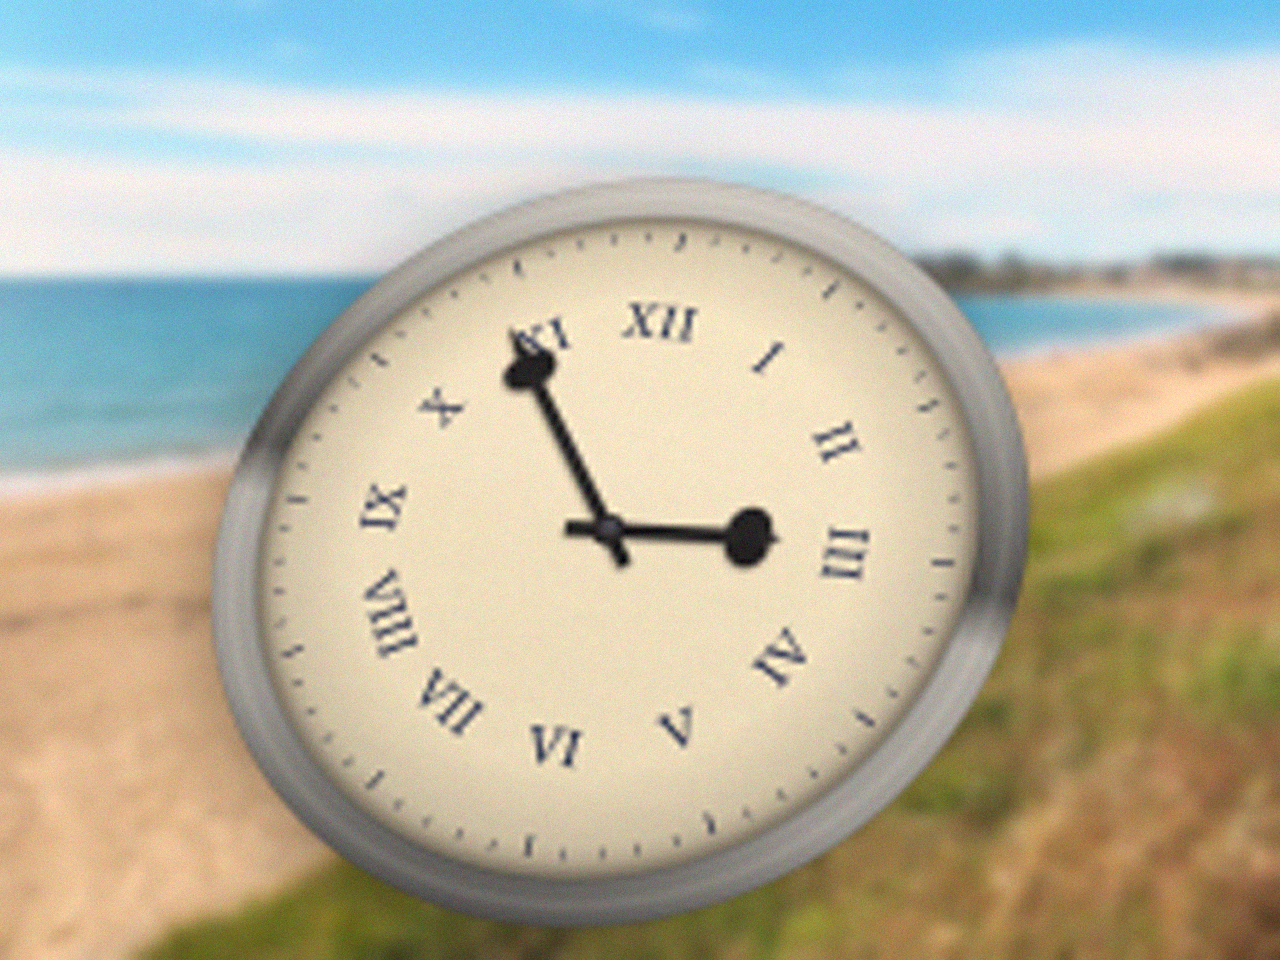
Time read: **2:54**
